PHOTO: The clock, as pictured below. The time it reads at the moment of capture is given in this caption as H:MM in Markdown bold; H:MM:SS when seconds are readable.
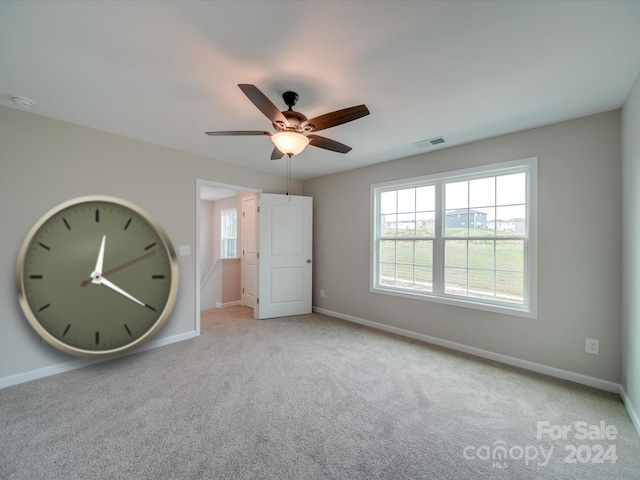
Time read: **12:20:11**
